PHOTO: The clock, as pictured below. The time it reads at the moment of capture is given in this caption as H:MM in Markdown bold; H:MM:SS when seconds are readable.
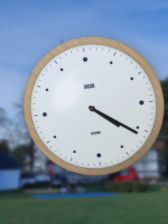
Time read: **4:21**
